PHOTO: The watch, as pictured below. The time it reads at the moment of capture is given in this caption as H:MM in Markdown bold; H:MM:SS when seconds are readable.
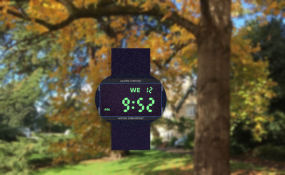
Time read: **9:52**
